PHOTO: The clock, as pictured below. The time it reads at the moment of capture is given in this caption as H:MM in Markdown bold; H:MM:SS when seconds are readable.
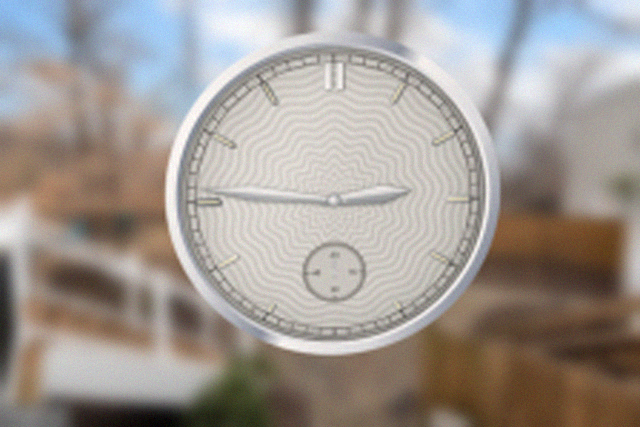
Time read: **2:46**
